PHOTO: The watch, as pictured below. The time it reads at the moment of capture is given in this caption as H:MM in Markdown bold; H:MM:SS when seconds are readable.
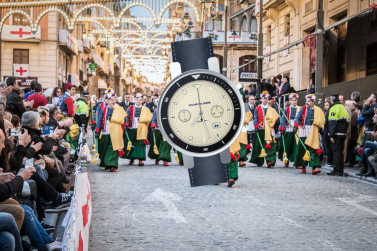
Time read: **7:28**
